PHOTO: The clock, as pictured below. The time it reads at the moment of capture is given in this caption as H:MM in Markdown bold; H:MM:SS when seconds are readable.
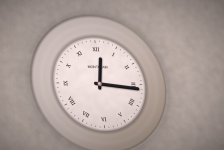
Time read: **12:16**
